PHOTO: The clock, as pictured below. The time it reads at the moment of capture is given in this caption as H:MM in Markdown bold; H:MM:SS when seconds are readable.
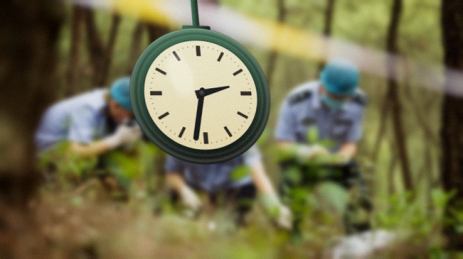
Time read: **2:32**
